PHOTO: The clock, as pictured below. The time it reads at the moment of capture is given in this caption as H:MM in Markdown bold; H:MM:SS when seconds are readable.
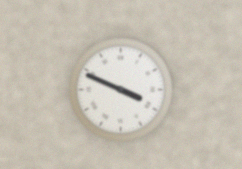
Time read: **3:49**
